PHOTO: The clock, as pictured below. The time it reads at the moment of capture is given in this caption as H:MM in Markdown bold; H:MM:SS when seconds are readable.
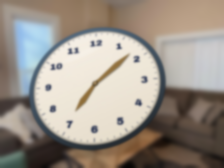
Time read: **7:08**
